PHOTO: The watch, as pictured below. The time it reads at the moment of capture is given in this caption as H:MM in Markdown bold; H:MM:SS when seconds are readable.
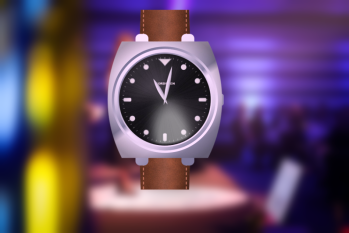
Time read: **11:02**
